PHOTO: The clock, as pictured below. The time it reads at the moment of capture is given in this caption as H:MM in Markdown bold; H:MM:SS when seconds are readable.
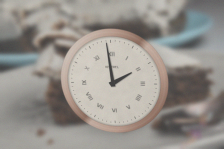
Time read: **1:59**
